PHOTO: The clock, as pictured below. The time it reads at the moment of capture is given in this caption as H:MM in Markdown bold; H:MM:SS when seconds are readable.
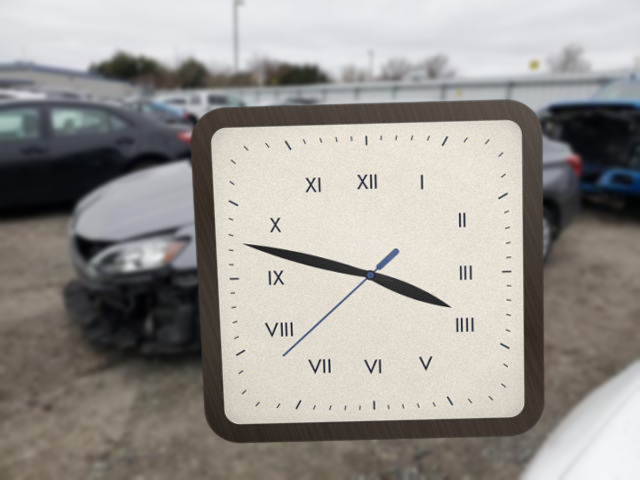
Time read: **3:47:38**
